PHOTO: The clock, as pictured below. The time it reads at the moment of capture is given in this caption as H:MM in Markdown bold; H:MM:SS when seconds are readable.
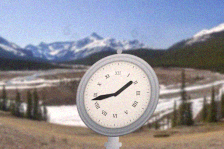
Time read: **1:43**
